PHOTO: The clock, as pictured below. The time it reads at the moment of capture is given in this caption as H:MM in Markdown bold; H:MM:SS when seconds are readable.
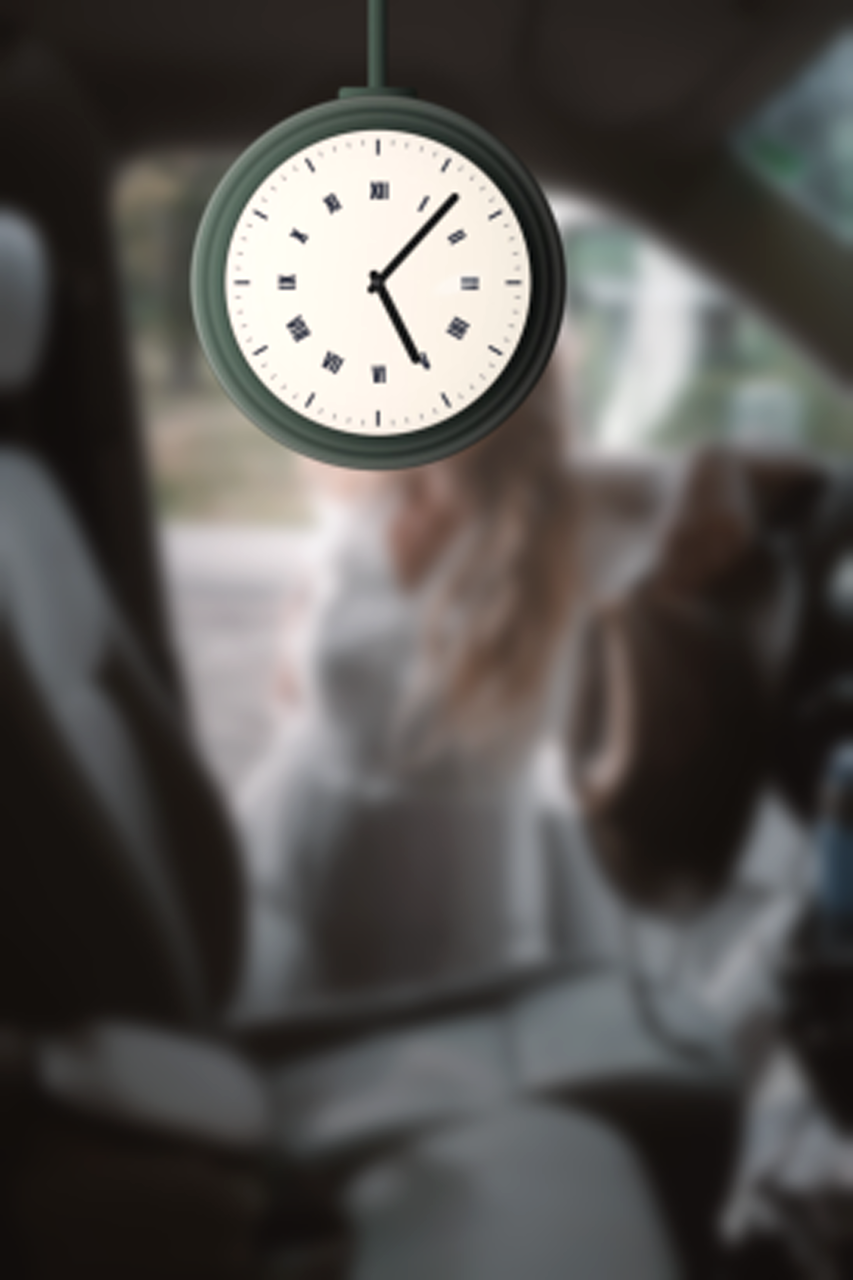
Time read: **5:07**
